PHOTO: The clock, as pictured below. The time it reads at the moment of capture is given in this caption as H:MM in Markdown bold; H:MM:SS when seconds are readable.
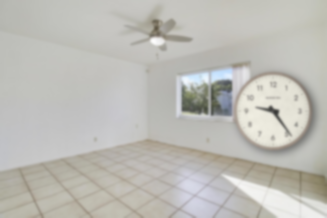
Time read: **9:24**
